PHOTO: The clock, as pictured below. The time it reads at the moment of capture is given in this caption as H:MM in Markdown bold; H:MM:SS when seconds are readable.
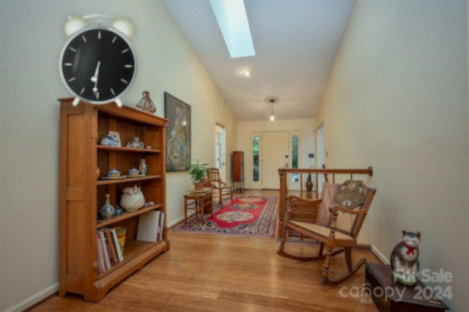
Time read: **6:31**
